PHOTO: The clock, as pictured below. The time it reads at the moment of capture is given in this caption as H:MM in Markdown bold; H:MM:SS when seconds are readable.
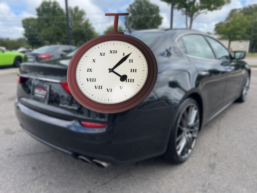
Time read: **4:07**
